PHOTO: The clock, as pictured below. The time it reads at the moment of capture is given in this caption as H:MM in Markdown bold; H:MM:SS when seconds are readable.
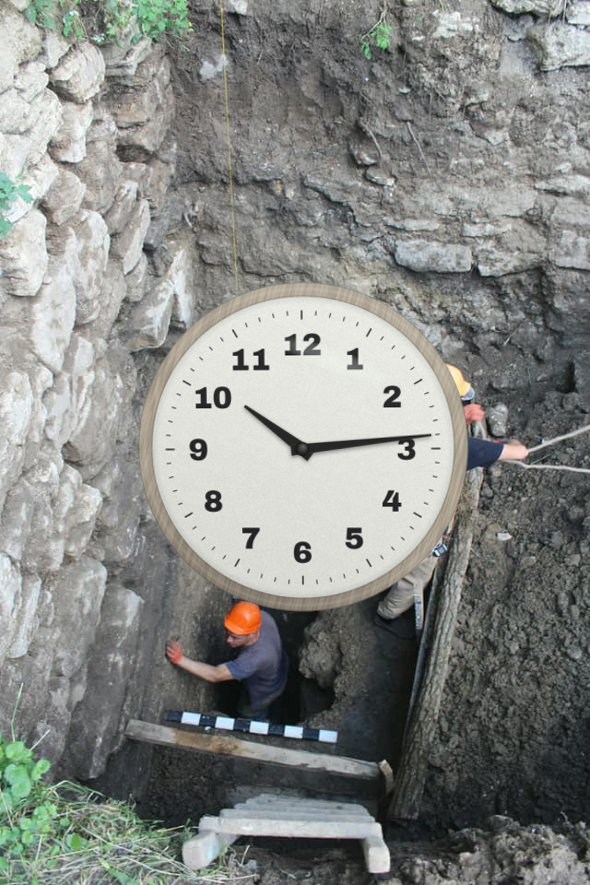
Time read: **10:14**
